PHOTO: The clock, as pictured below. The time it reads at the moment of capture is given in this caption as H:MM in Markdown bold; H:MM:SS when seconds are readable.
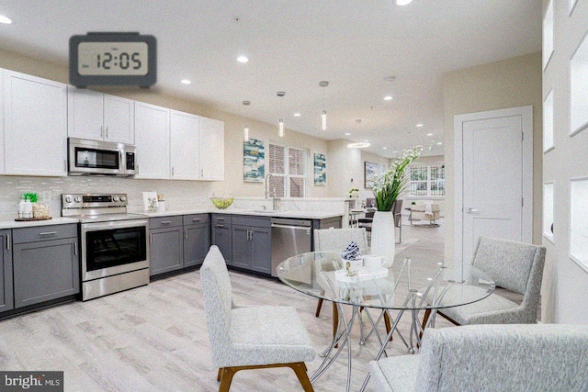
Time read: **12:05**
